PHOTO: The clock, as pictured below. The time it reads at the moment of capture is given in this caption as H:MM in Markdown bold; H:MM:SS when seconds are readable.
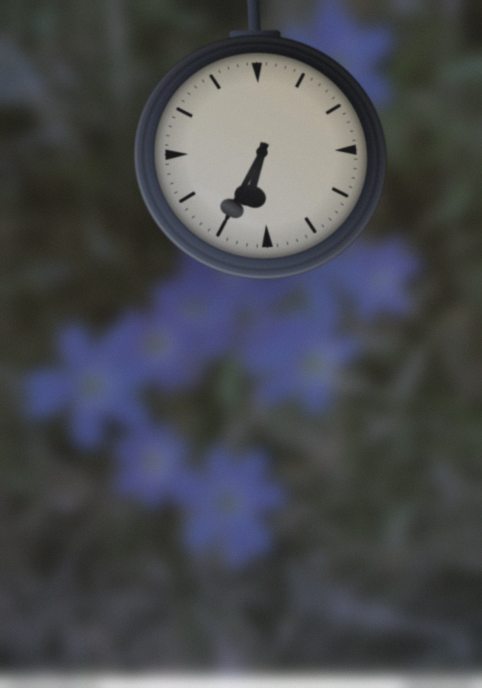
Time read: **6:35**
